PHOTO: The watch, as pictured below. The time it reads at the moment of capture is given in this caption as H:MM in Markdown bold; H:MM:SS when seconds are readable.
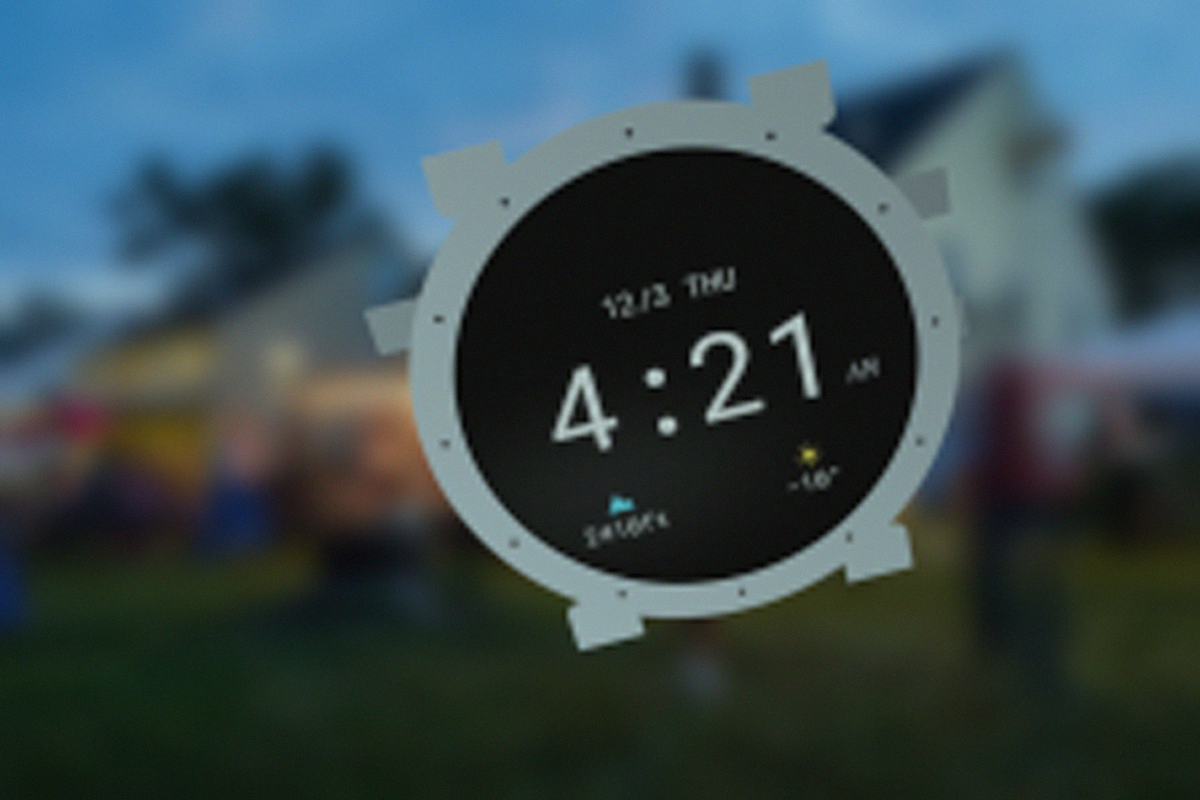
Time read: **4:21**
